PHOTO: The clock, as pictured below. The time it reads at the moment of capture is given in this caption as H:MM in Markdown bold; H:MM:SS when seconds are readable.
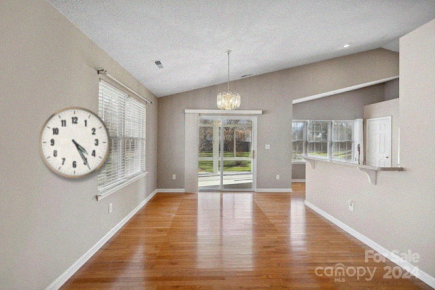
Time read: **4:25**
